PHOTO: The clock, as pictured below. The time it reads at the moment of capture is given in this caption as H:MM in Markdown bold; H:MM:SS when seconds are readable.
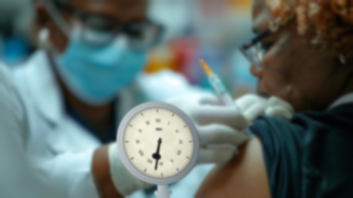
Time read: **6:32**
